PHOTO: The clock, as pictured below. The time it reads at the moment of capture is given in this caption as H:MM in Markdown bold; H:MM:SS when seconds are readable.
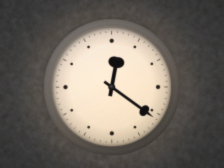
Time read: **12:21**
